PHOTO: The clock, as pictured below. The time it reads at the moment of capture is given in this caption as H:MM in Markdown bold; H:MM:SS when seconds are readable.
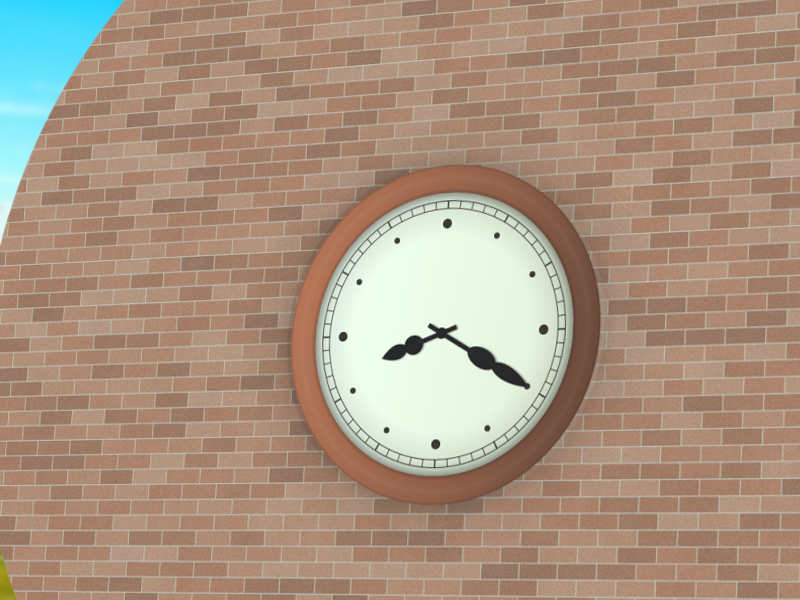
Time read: **8:20**
